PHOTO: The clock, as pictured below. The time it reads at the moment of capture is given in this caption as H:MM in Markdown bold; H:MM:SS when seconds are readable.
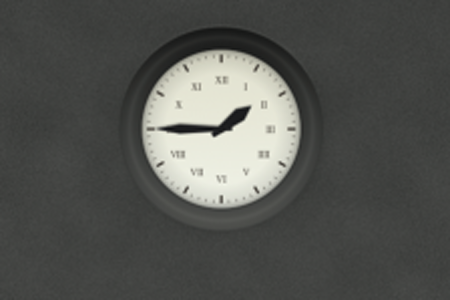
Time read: **1:45**
